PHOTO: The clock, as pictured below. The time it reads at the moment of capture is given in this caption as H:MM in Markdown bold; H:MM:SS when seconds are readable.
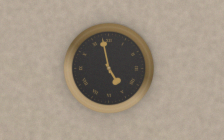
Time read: **4:58**
